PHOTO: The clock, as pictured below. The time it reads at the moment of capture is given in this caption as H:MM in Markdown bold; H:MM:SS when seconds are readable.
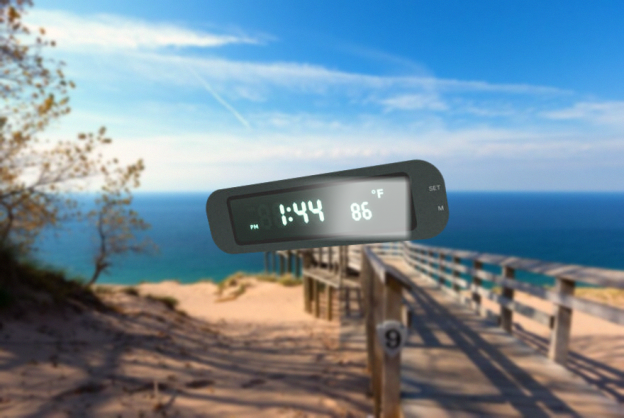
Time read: **1:44**
